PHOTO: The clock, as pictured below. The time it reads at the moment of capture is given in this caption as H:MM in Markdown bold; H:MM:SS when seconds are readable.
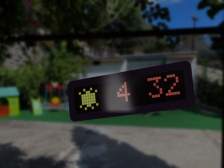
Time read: **4:32**
